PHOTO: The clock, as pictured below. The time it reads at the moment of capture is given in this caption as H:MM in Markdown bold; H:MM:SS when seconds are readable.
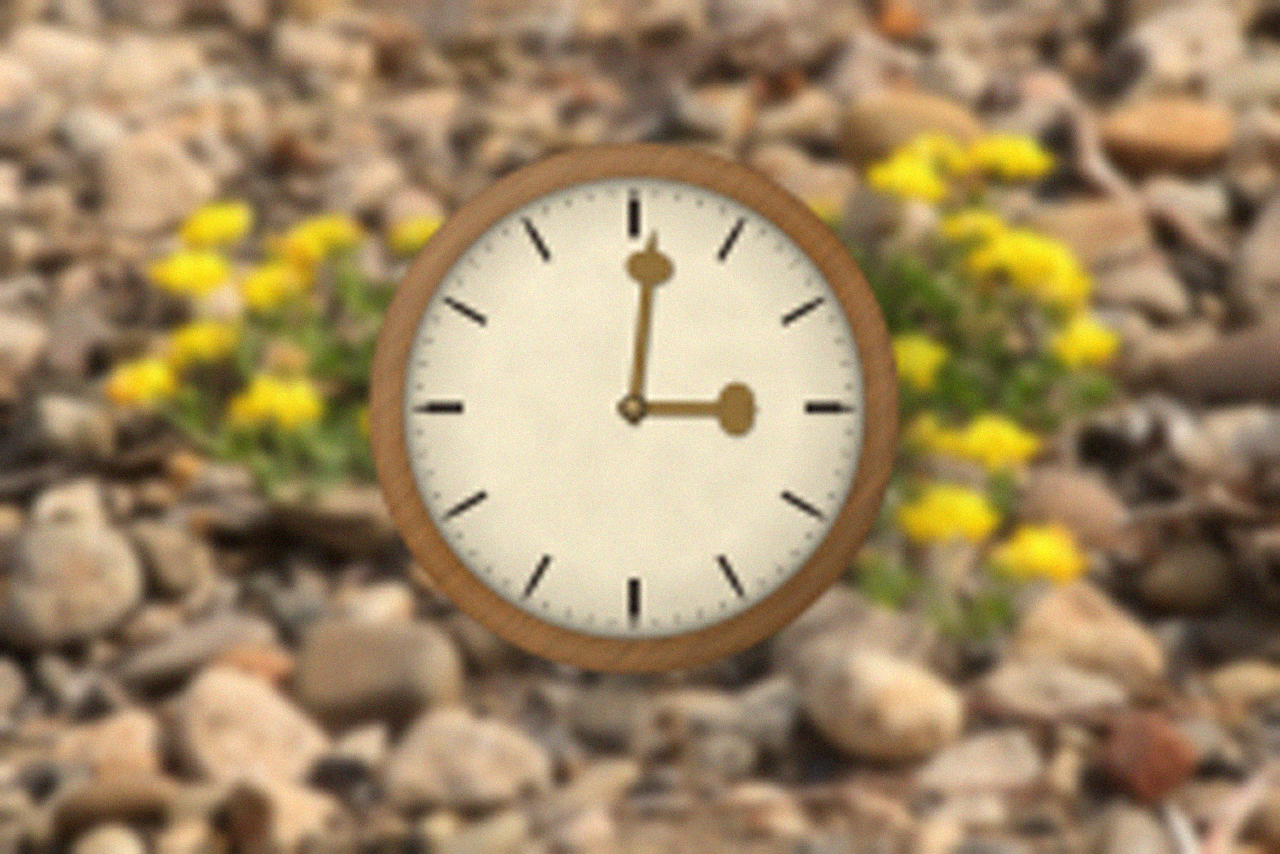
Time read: **3:01**
